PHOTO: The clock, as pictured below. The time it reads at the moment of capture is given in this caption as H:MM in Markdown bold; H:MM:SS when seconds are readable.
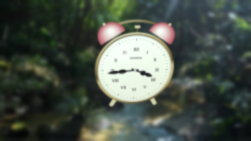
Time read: **3:44**
